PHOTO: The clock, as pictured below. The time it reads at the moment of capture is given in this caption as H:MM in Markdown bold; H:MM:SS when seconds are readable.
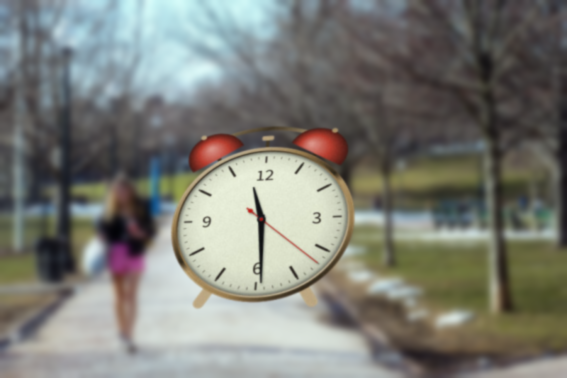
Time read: **11:29:22**
